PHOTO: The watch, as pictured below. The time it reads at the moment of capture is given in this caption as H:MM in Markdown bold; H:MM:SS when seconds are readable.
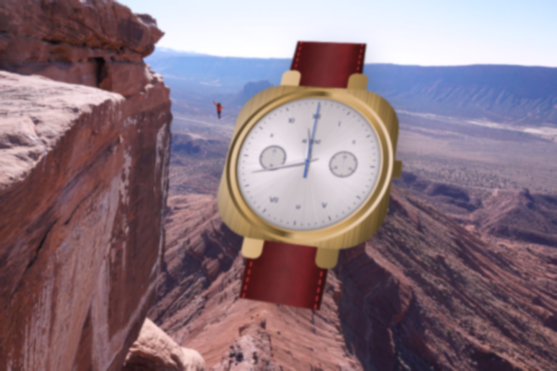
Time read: **11:42**
